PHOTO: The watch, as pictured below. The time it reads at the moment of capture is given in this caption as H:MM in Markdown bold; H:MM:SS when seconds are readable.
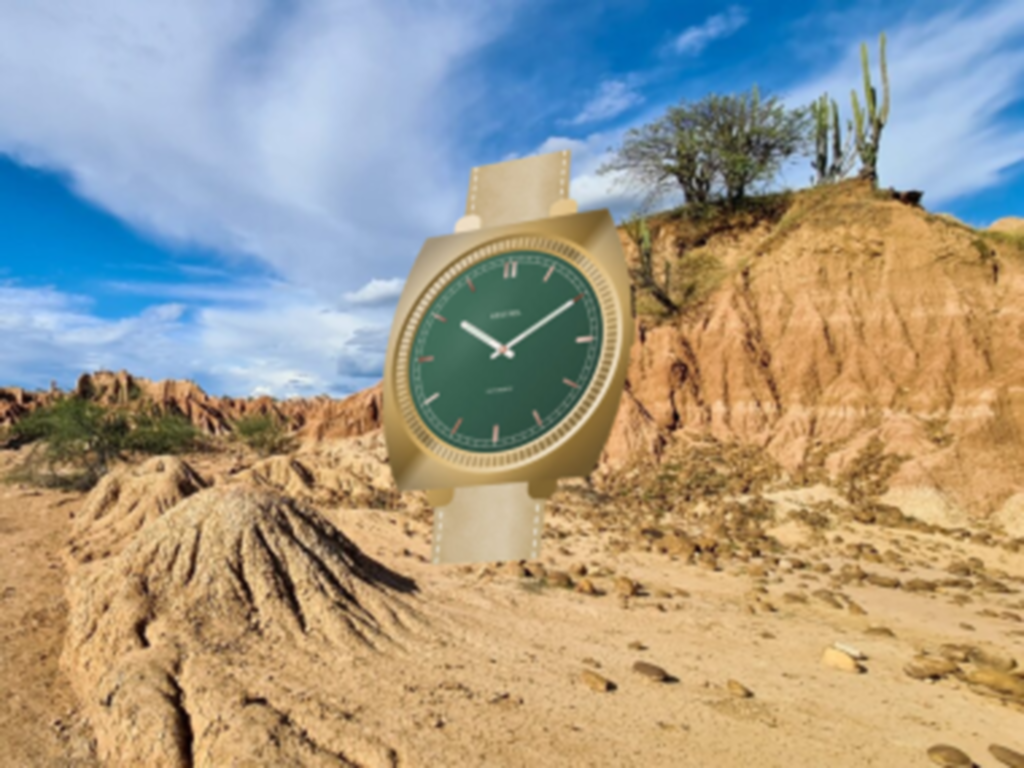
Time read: **10:10**
